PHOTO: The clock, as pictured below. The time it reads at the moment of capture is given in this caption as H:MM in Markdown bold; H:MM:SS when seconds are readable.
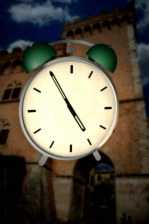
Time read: **4:55**
